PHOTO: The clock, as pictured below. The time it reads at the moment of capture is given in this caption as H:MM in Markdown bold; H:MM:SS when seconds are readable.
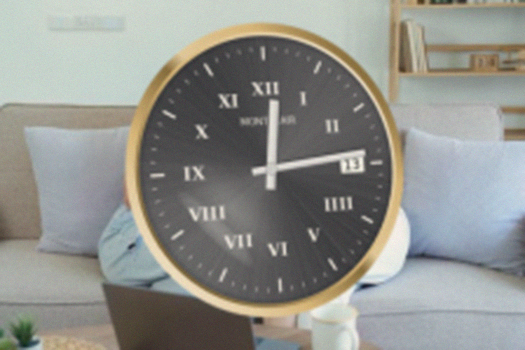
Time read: **12:14**
